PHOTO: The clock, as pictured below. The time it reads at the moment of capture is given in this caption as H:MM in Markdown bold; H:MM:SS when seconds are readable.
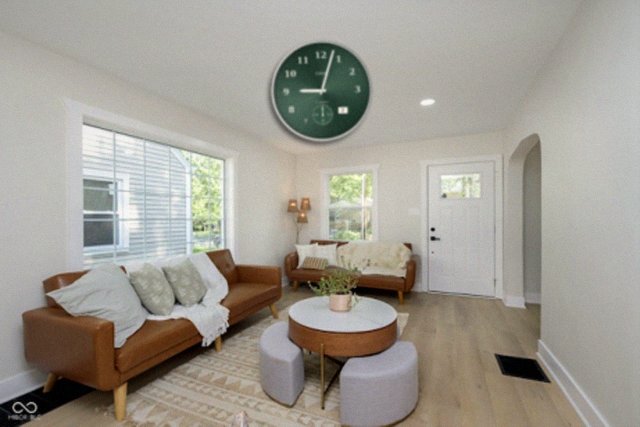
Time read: **9:03**
